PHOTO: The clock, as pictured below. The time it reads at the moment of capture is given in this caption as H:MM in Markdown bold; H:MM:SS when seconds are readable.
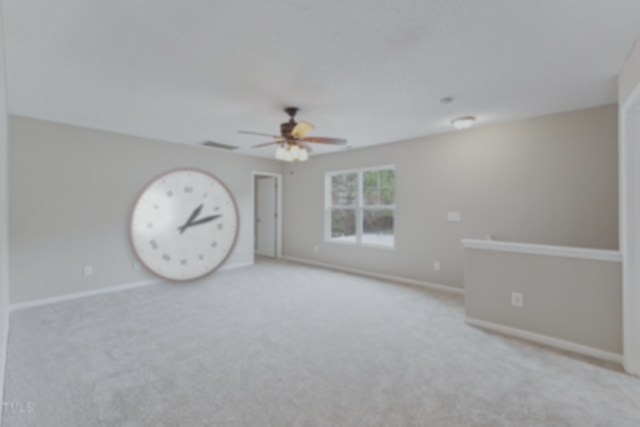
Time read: **1:12**
